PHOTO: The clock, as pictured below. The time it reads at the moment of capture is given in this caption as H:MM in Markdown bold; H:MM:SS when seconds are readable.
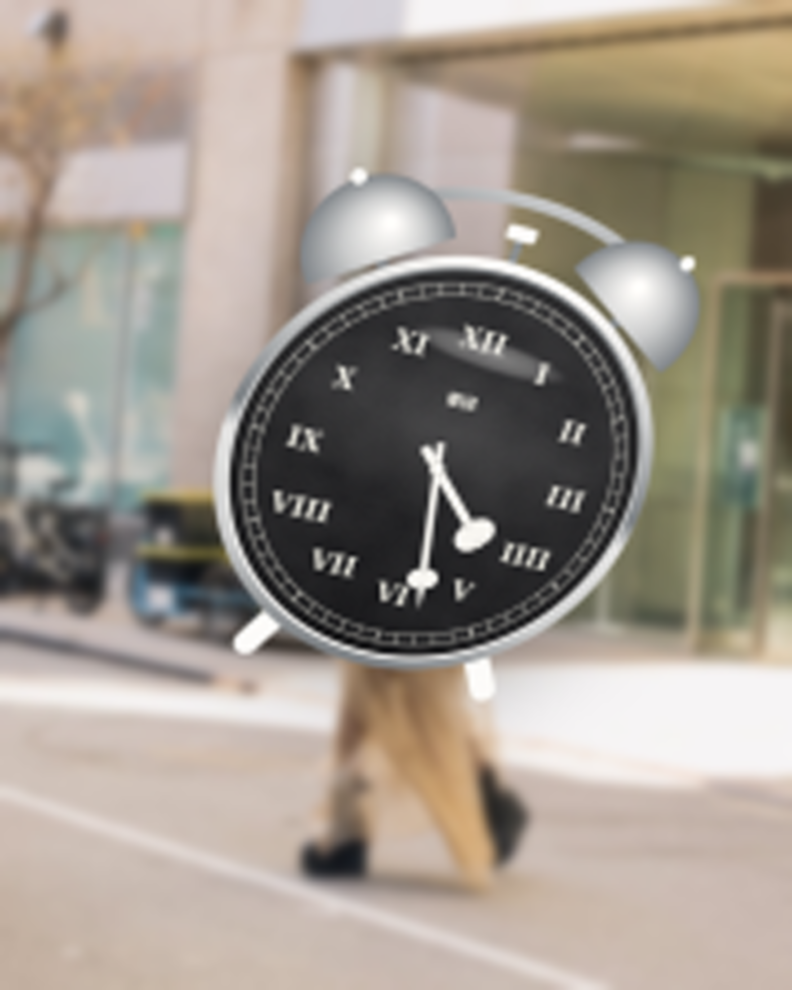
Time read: **4:28**
